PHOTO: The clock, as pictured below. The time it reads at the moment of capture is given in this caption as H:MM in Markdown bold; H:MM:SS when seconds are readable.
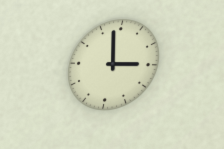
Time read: **2:58**
